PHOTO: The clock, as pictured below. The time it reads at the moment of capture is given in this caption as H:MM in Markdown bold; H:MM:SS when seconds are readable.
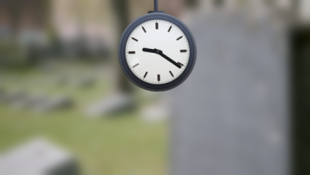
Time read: **9:21**
